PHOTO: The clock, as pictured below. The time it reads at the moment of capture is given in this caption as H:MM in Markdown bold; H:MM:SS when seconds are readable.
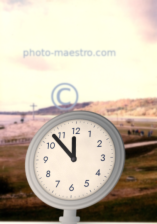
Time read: **11:53**
